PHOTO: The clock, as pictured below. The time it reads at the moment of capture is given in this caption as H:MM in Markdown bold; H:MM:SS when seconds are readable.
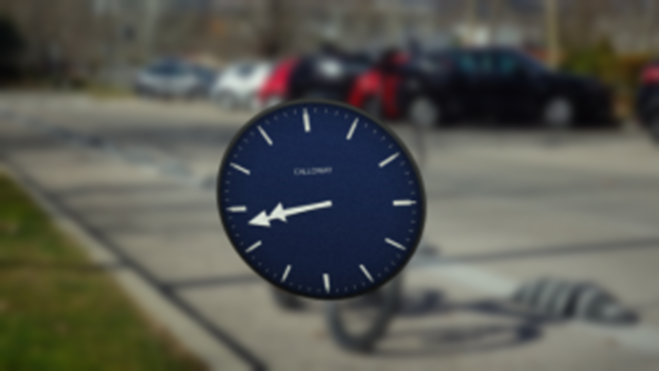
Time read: **8:43**
